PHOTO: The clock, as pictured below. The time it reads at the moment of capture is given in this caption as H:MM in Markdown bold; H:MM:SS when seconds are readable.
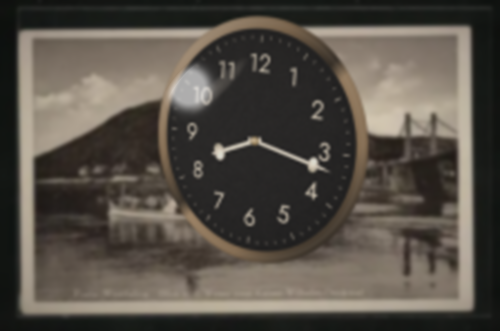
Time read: **8:17**
